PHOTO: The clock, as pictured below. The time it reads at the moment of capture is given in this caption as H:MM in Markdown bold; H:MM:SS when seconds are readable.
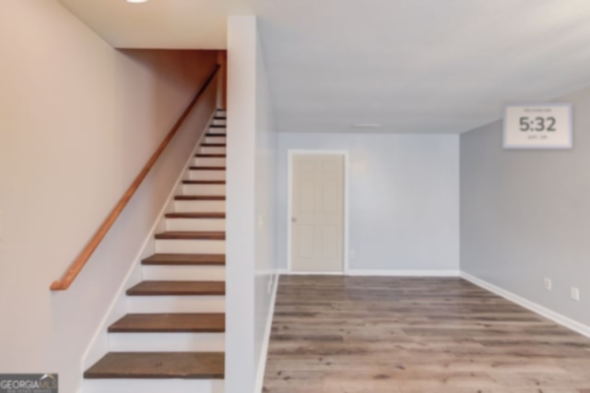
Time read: **5:32**
